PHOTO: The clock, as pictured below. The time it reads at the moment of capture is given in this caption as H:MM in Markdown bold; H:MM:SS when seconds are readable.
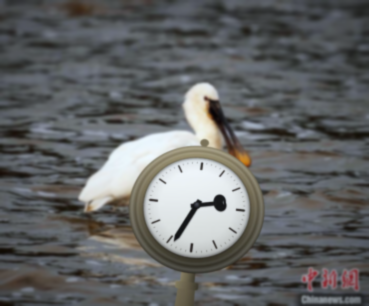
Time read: **2:34**
